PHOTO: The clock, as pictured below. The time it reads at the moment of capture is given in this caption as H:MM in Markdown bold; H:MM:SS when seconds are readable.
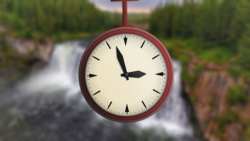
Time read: **2:57**
